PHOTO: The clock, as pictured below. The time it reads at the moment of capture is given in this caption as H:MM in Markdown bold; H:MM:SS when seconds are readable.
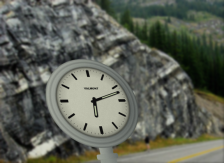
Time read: **6:12**
